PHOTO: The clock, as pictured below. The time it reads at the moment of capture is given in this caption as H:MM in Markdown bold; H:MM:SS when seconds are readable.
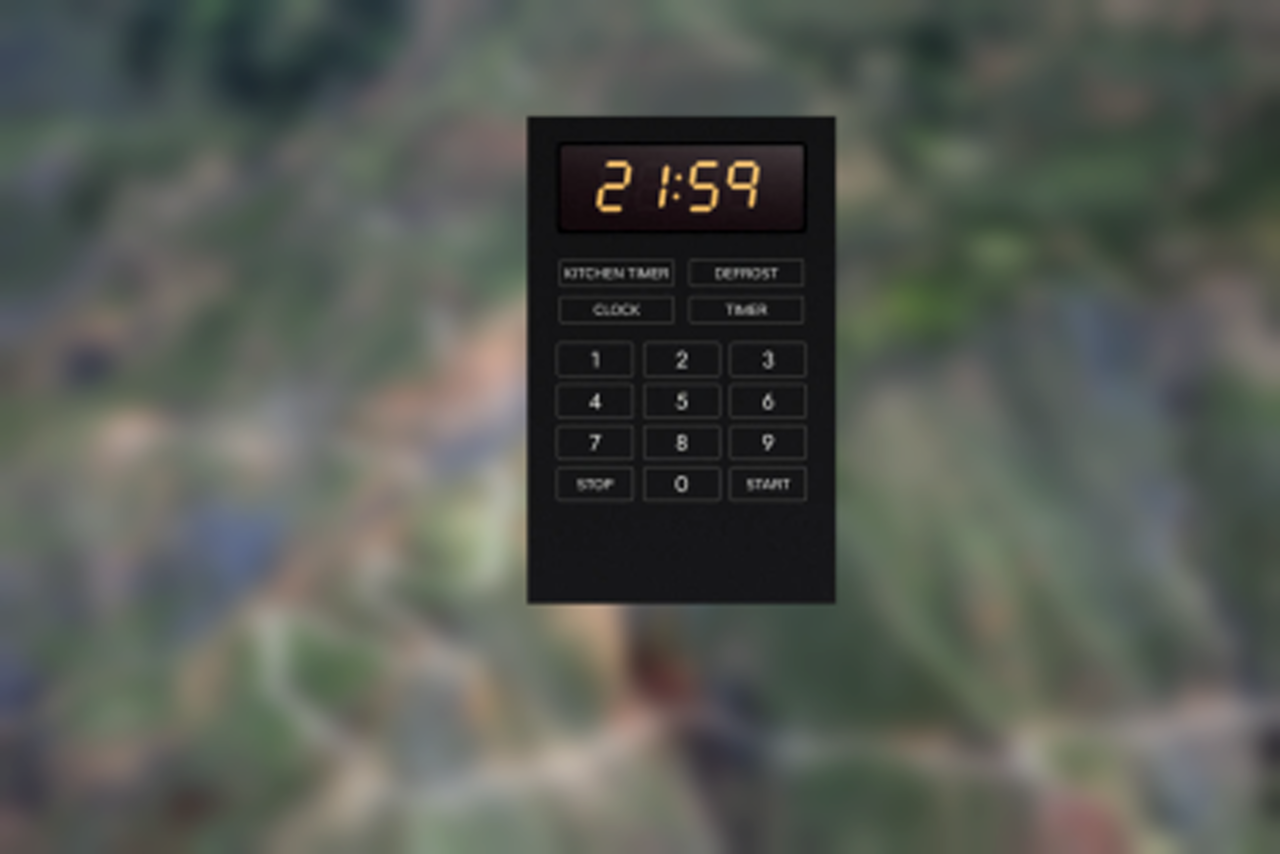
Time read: **21:59**
